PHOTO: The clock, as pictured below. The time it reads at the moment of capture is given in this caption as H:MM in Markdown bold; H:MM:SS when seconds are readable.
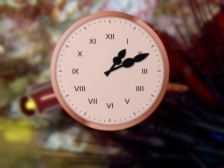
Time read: **1:11**
